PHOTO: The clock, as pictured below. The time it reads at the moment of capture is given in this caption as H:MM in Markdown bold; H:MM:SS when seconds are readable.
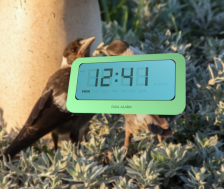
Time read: **12:41**
